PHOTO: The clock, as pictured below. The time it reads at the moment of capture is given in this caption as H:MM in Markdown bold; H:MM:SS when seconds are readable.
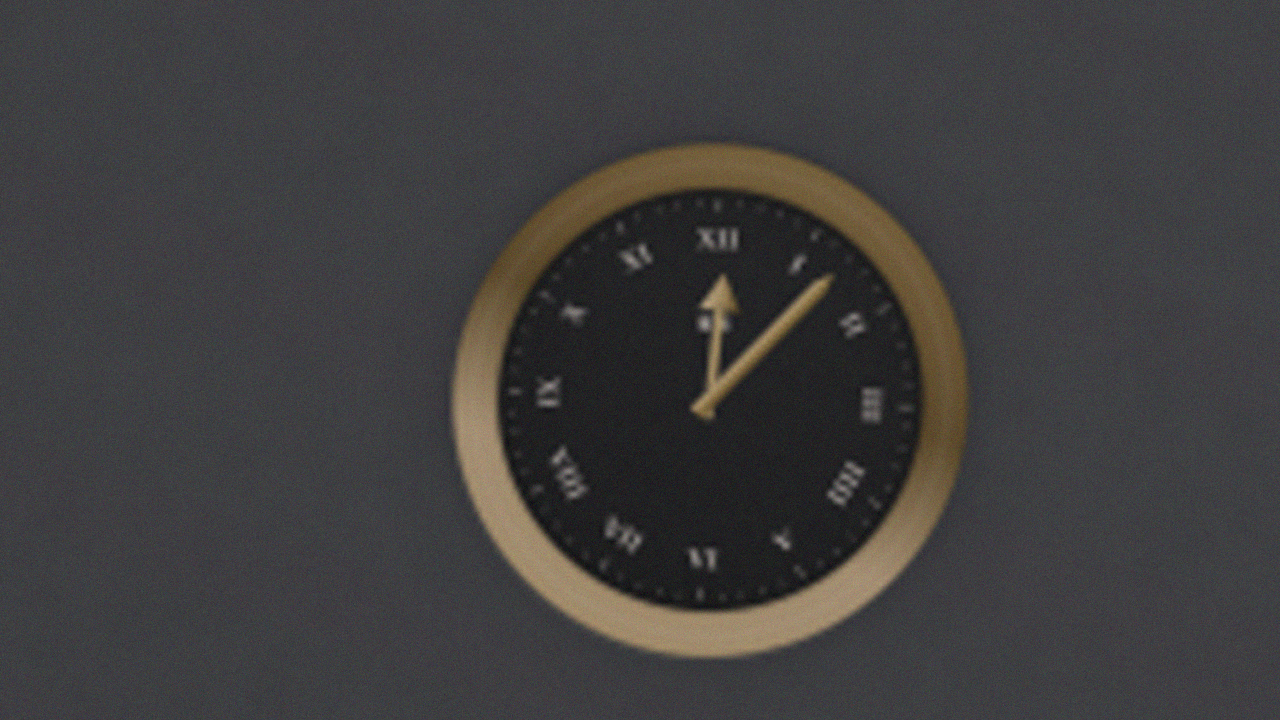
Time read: **12:07**
